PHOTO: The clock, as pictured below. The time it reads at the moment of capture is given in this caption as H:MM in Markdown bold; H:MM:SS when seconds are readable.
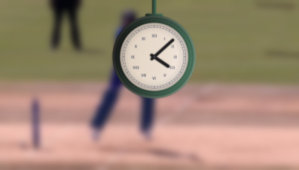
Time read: **4:08**
